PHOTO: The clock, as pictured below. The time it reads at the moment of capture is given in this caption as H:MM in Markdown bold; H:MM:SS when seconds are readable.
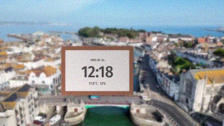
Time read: **12:18**
